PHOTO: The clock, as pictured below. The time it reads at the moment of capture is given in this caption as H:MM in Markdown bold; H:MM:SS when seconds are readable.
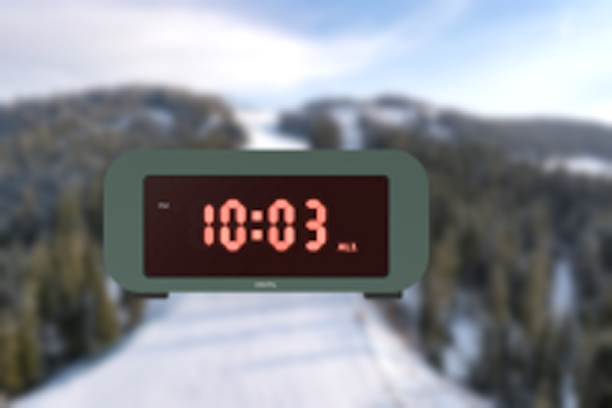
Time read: **10:03**
